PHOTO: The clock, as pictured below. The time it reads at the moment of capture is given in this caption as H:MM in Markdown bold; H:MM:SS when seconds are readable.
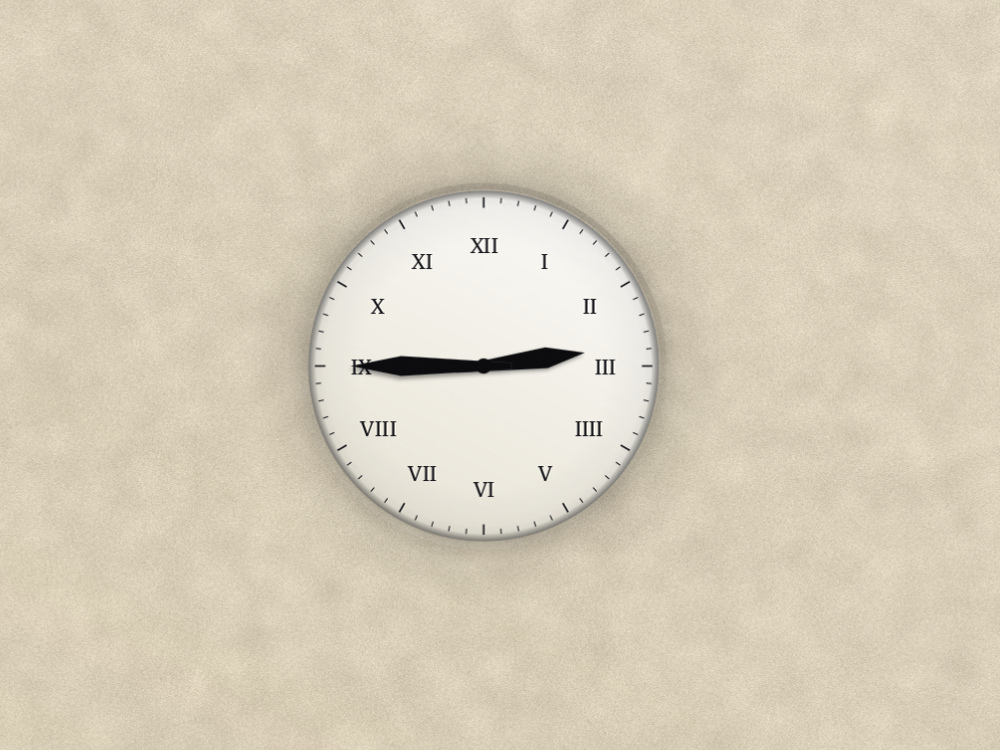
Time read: **2:45**
